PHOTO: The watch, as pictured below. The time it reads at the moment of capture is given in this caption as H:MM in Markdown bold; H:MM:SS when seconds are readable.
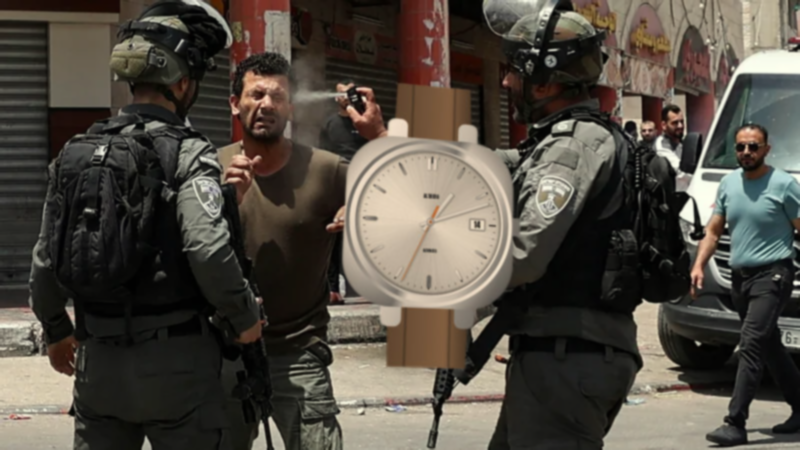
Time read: **1:11:34**
